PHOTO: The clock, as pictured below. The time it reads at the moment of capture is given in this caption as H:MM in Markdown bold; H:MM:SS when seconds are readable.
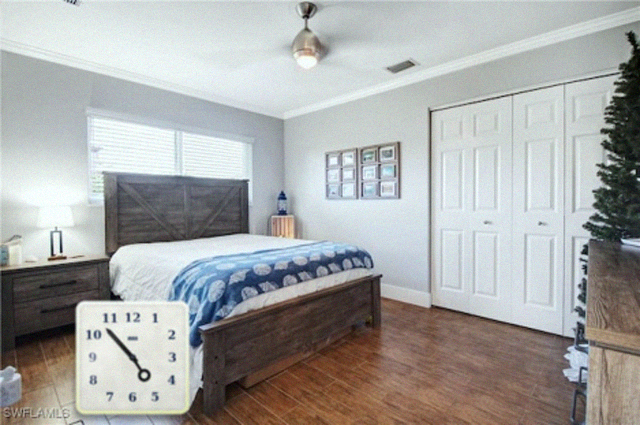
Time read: **4:53**
